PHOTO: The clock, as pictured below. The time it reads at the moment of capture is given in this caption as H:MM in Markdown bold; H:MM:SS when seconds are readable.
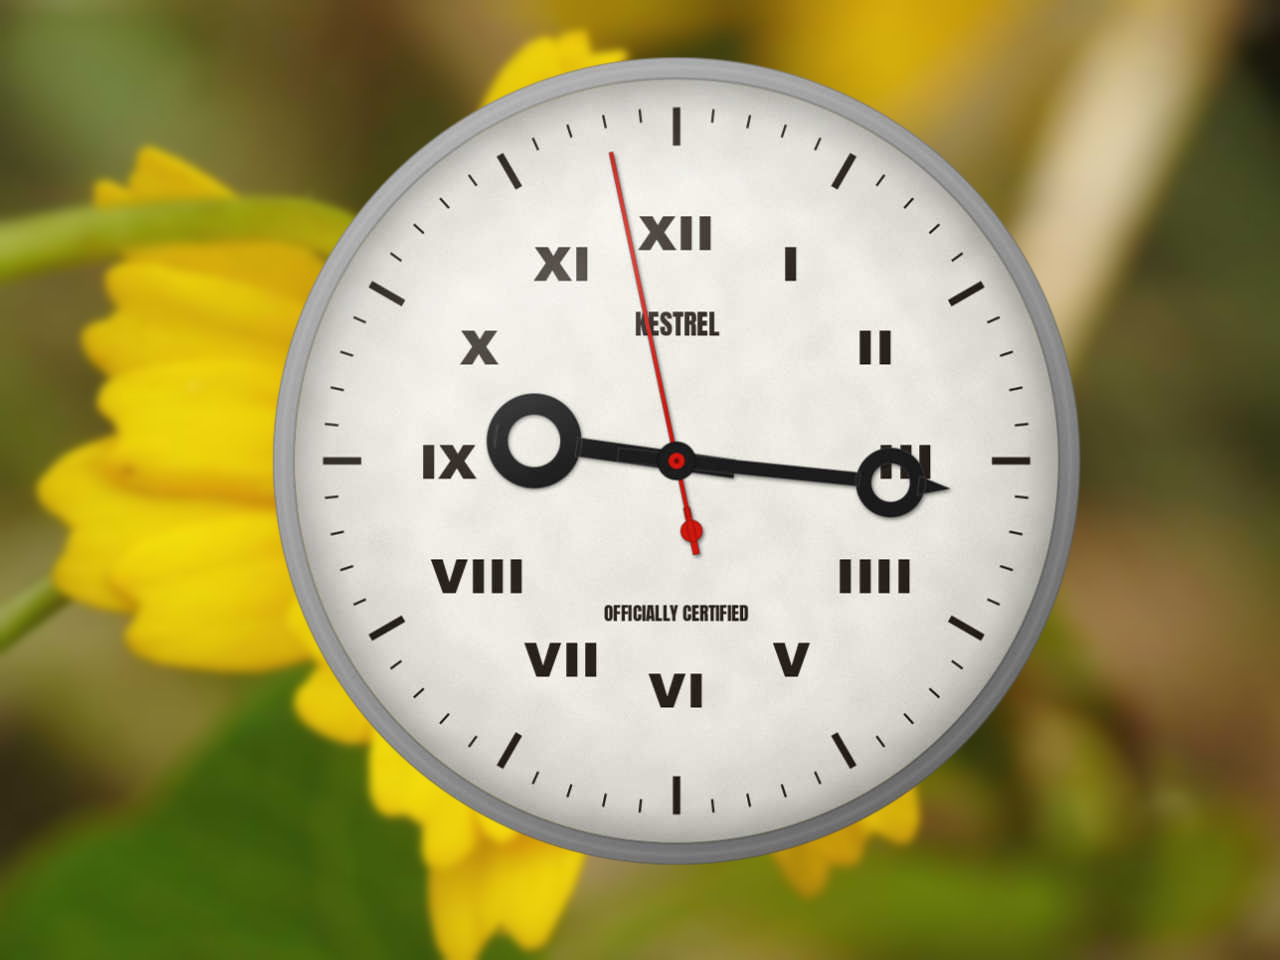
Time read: **9:15:58**
